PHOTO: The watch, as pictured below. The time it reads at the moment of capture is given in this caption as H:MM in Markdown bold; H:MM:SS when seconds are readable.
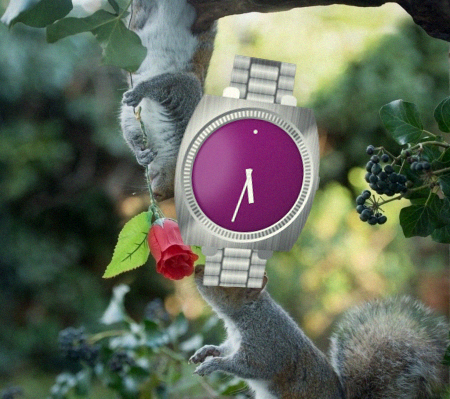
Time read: **5:32**
